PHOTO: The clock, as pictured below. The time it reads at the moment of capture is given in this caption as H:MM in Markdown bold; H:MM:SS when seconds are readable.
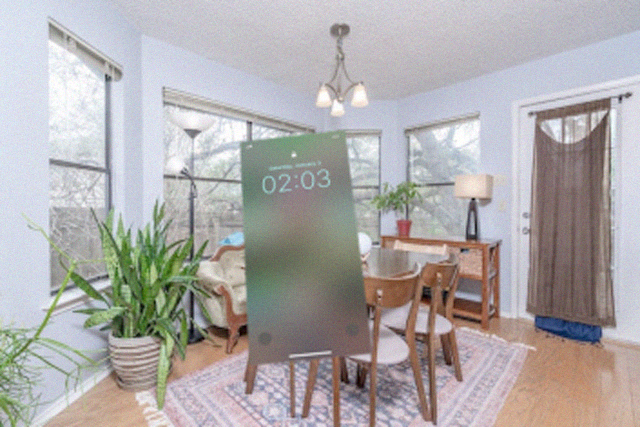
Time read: **2:03**
